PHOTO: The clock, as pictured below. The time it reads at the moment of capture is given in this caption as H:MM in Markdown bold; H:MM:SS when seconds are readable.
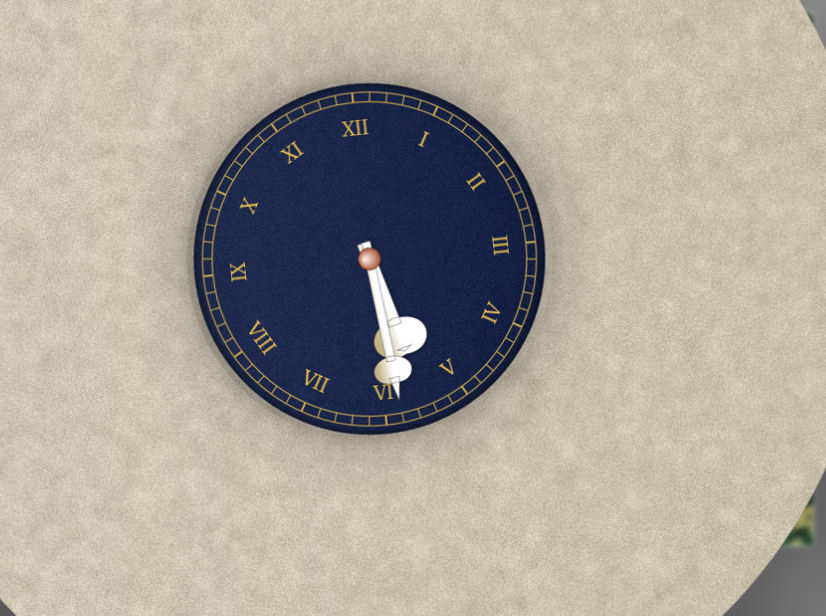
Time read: **5:29**
